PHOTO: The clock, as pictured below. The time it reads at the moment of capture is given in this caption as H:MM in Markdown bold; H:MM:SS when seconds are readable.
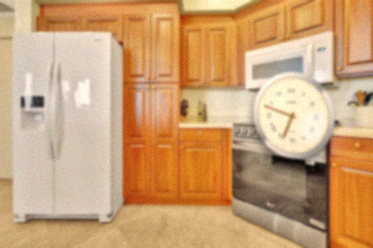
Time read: **6:48**
